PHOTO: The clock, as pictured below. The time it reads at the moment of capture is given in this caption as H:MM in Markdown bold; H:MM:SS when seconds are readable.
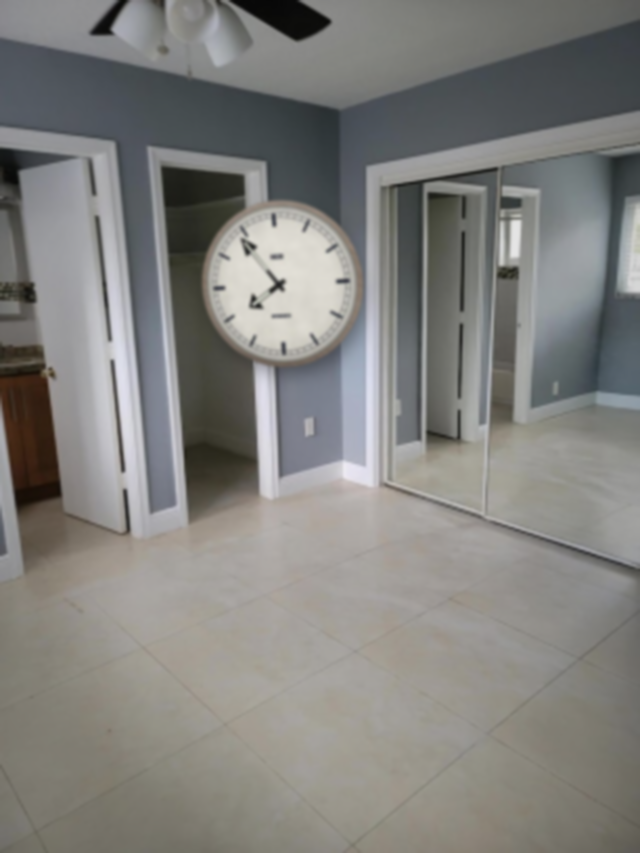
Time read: **7:54**
